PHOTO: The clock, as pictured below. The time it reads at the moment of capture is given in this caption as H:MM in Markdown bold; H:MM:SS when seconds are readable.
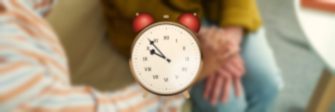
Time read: **9:53**
